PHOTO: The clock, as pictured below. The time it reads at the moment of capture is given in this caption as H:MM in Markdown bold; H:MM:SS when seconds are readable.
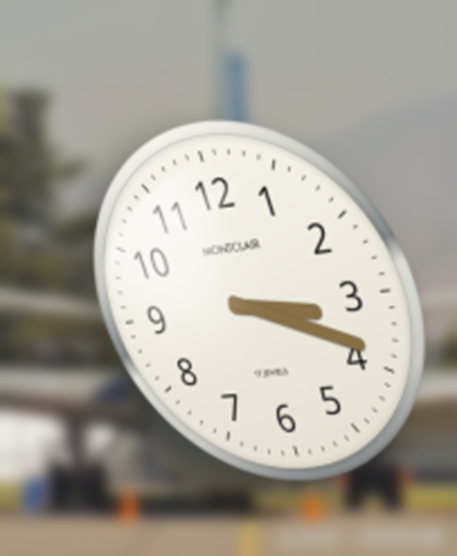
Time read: **3:19**
